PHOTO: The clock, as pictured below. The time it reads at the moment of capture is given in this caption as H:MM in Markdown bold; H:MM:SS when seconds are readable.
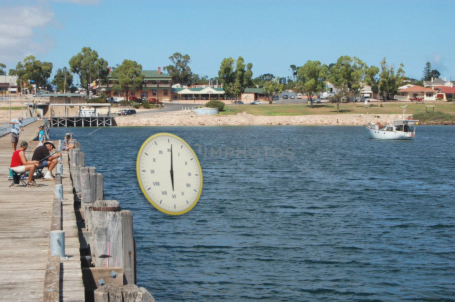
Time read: **6:01**
